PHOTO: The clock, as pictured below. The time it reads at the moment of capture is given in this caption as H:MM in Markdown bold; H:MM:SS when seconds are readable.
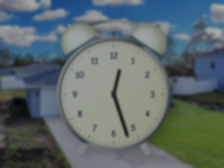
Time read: **12:27**
